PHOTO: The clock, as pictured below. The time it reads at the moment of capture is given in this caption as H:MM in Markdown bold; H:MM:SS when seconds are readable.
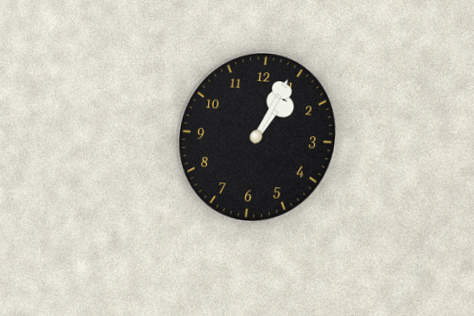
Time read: **1:04**
